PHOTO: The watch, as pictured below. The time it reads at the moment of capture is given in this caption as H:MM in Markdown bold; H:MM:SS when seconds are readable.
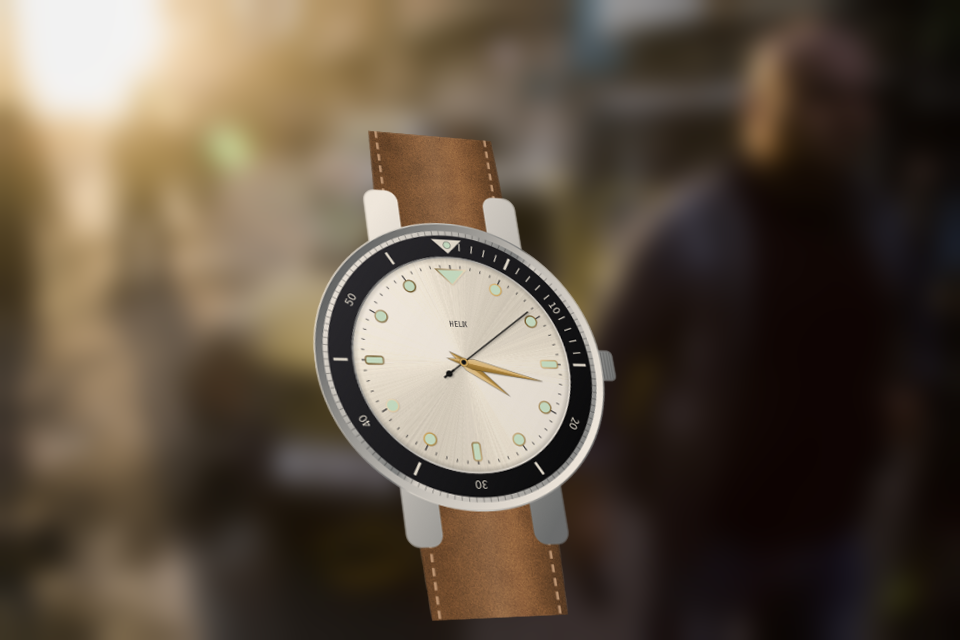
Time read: **4:17:09**
